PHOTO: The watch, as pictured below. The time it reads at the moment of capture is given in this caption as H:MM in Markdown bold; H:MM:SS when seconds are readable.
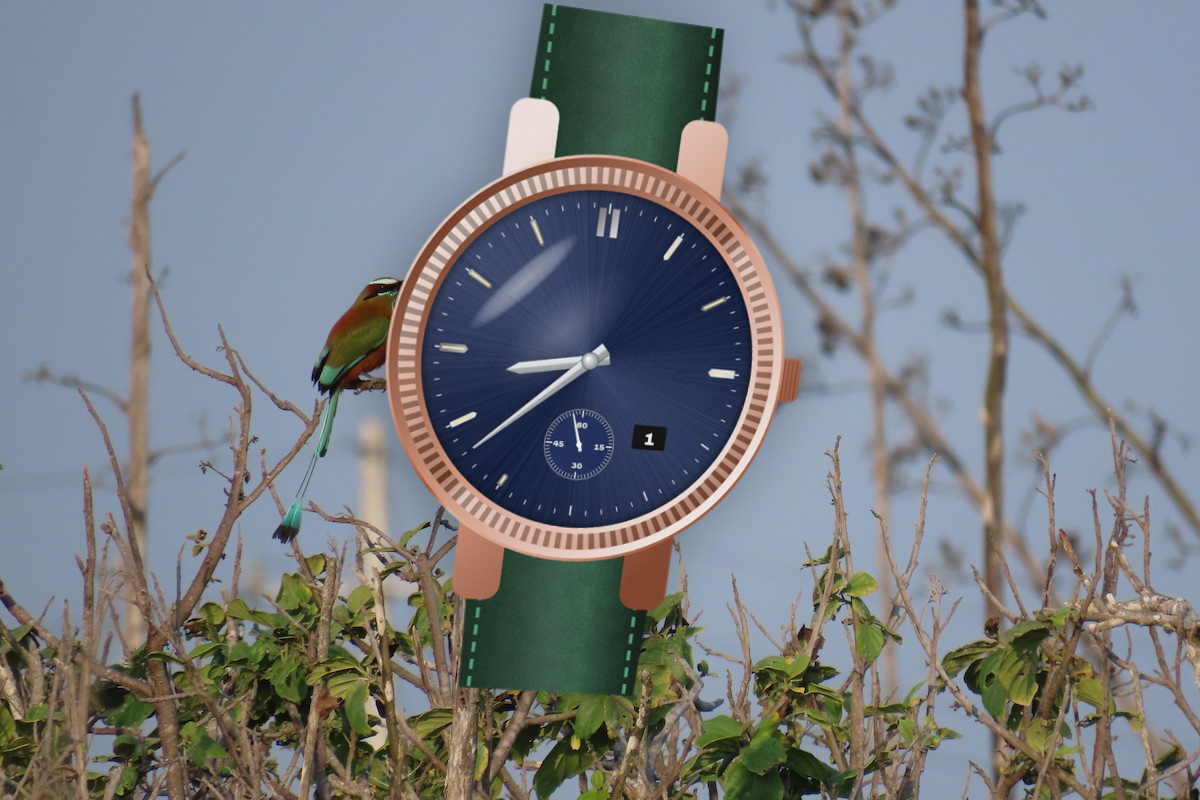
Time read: **8:37:57**
